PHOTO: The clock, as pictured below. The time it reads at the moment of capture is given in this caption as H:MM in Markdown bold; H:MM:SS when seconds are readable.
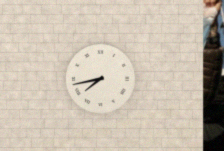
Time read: **7:43**
